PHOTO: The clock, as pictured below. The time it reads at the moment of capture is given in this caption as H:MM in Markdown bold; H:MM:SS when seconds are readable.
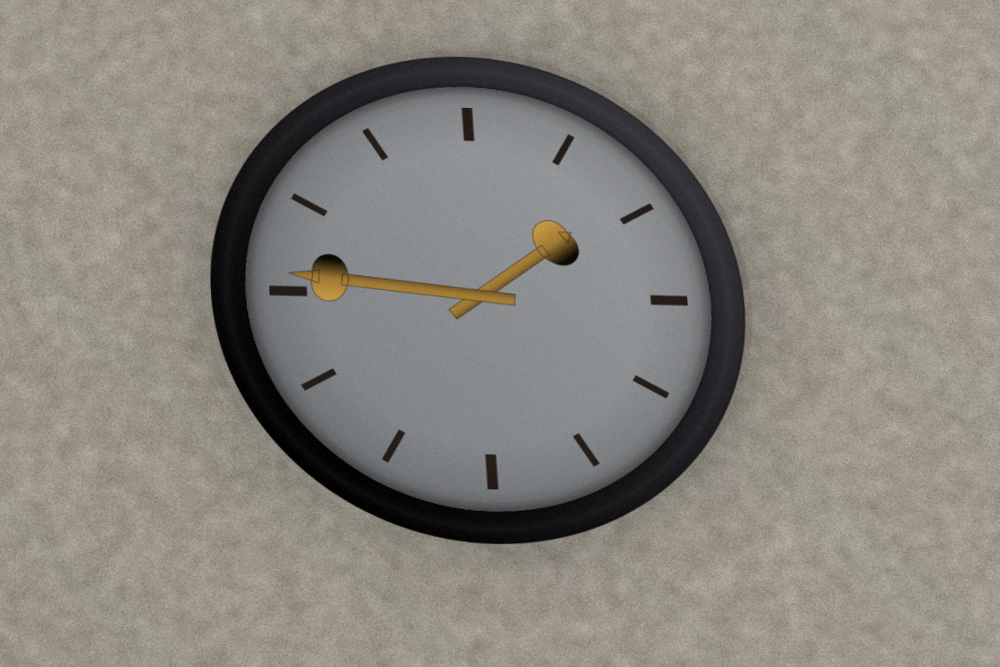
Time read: **1:46**
